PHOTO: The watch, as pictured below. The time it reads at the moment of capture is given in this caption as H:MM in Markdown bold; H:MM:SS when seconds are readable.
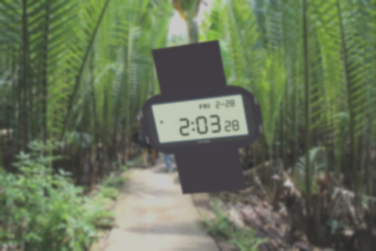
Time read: **2:03:28**
